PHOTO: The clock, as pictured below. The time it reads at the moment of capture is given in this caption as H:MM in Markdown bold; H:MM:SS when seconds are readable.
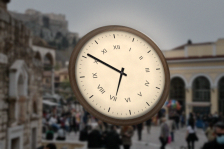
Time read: **6:51**
